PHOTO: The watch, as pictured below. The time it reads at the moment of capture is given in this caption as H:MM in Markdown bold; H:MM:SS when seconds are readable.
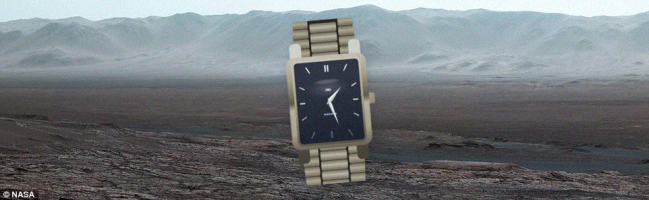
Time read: **1:27**
